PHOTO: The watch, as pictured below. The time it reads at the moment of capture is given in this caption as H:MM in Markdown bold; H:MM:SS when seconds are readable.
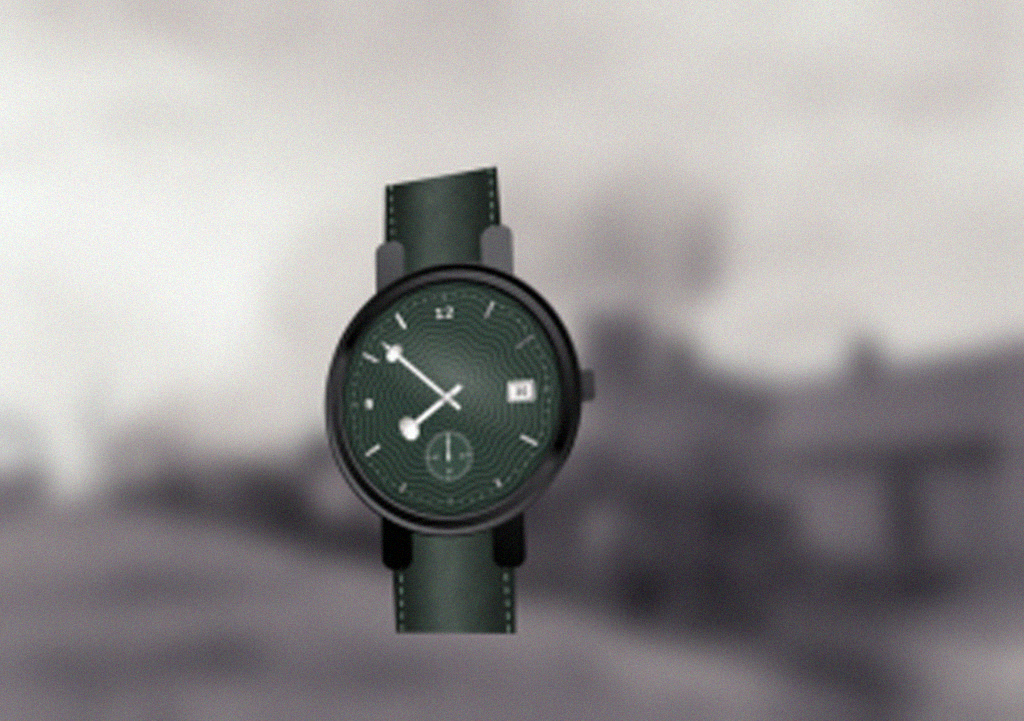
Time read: **7:52**
